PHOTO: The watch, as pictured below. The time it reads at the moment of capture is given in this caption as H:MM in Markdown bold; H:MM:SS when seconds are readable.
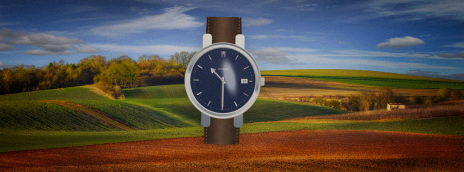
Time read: **10:30**
